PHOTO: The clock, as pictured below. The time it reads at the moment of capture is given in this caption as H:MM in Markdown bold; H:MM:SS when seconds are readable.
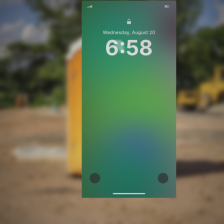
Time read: **6:58**
